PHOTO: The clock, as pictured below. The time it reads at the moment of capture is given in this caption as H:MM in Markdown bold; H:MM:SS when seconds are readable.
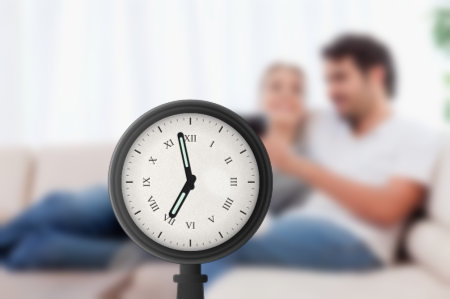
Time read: **6:58**
